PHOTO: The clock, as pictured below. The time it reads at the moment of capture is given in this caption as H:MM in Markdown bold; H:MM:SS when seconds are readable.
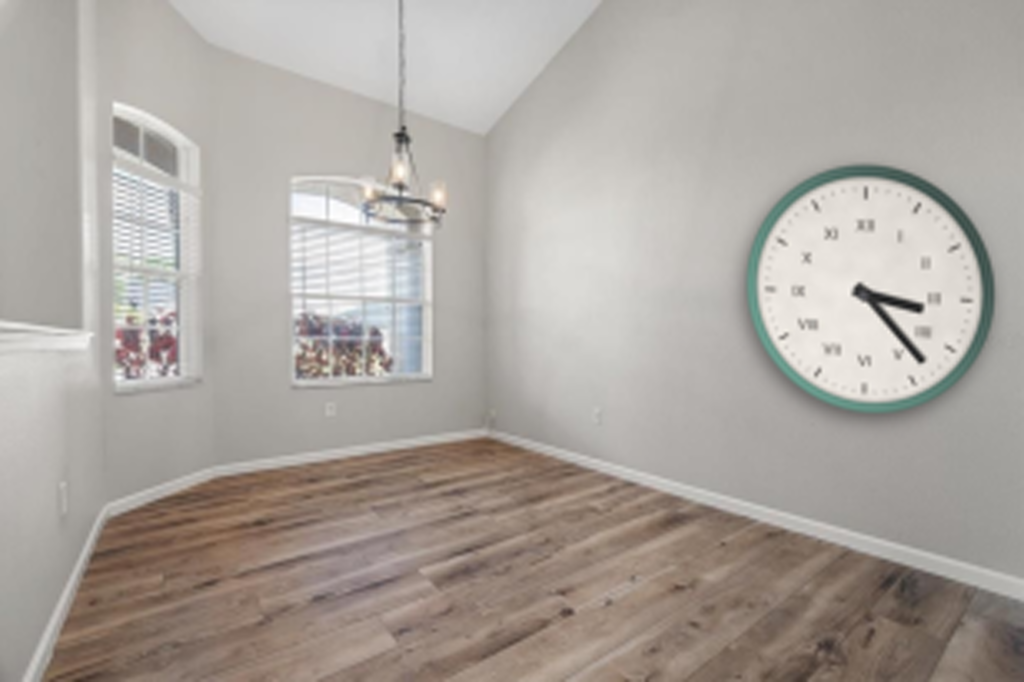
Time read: **3:23**
